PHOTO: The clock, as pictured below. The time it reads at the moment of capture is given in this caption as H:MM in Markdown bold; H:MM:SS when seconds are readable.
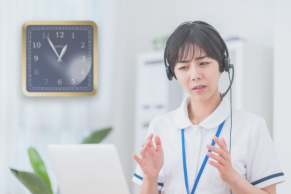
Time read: **12:55**
